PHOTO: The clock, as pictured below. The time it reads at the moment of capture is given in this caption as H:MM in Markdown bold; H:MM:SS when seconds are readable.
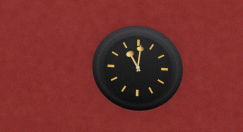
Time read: **11:01**
